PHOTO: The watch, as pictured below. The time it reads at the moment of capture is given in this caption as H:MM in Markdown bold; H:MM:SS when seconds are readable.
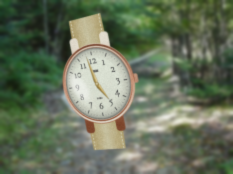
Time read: **4:58**
